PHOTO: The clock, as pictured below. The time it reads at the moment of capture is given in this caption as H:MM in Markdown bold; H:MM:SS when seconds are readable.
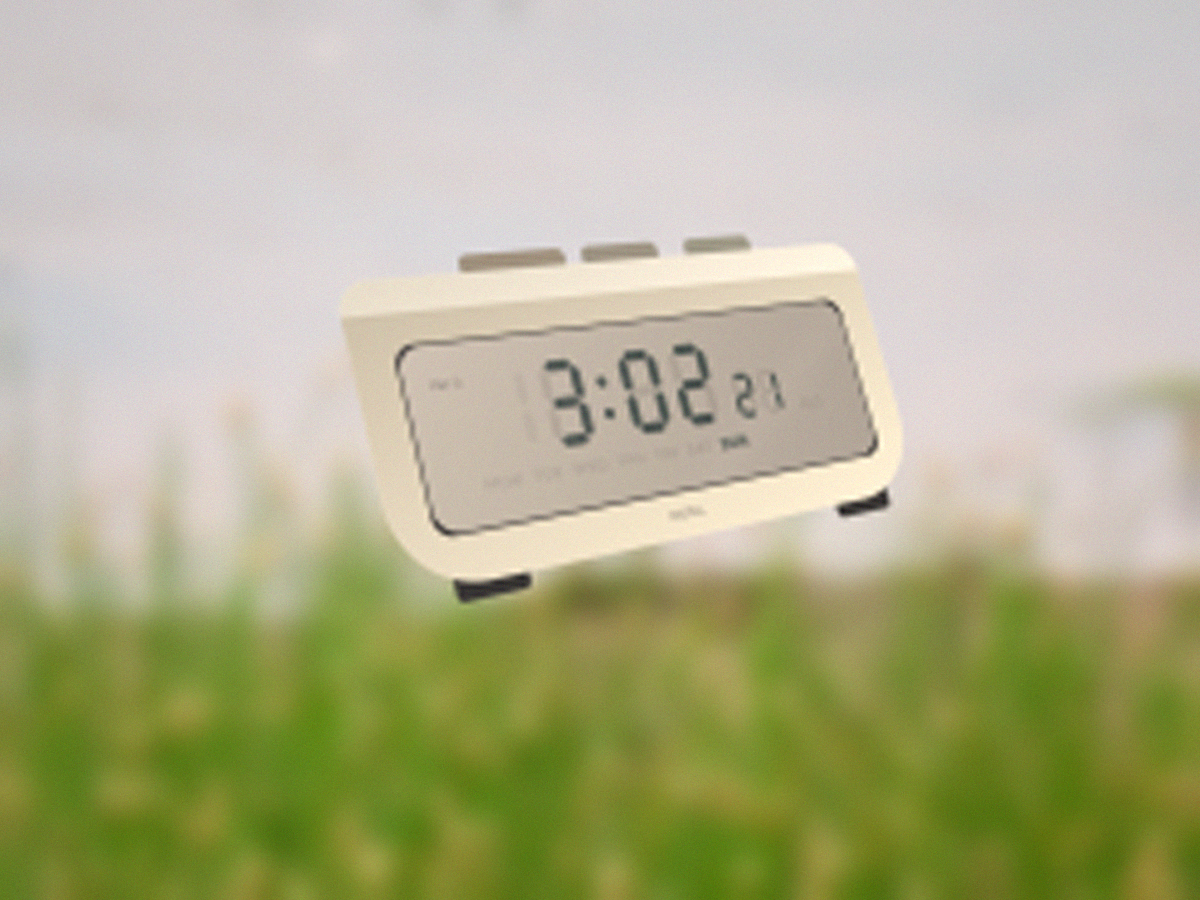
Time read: **3:02:21**
